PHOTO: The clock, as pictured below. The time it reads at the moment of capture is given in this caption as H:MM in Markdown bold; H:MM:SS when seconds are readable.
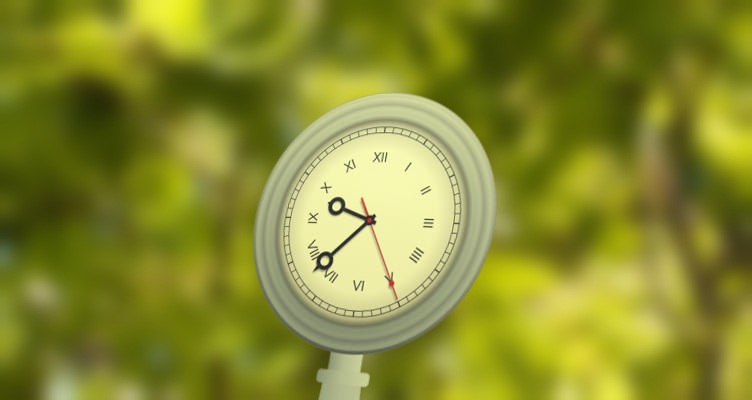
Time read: **9:37:25**
